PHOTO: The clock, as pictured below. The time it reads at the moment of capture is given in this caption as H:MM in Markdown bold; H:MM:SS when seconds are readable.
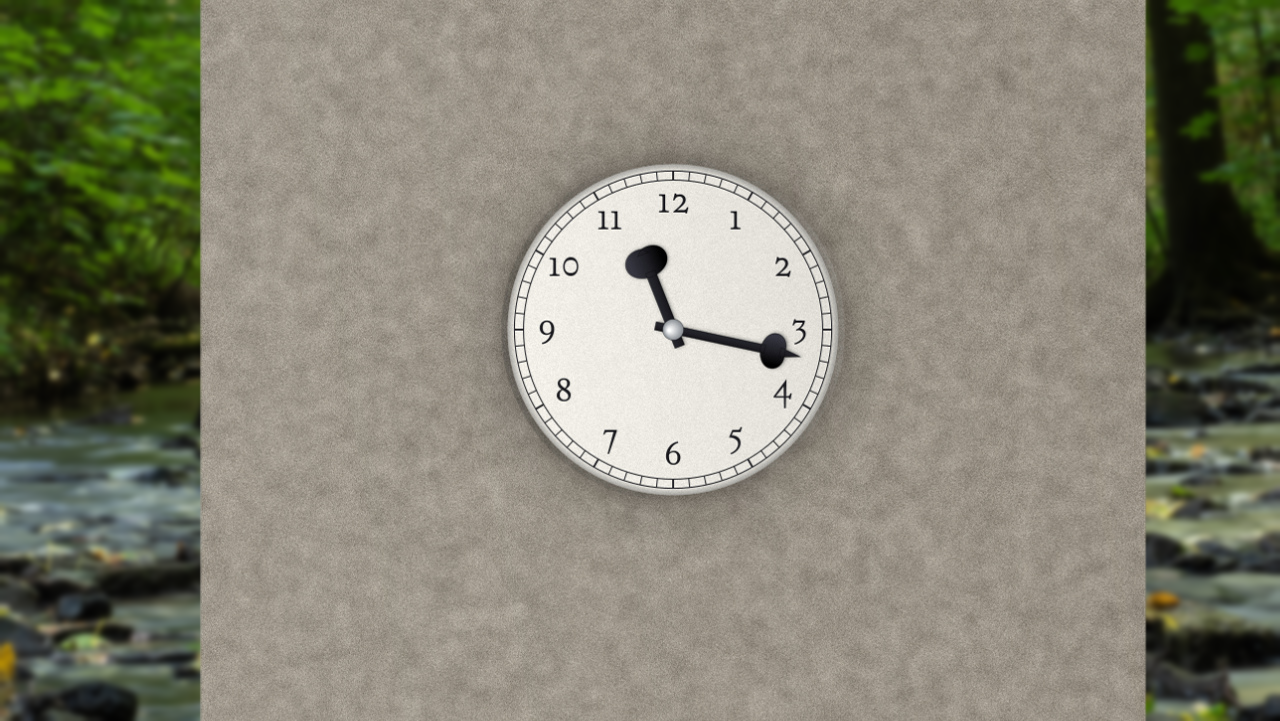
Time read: **11:17**
